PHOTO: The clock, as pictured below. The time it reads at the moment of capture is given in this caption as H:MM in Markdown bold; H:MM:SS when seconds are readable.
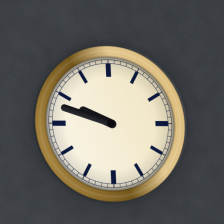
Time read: **9:48**
